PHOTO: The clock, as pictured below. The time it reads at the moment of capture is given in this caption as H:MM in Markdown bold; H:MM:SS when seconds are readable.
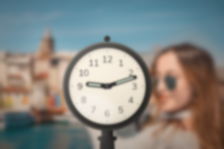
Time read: **9:12**
